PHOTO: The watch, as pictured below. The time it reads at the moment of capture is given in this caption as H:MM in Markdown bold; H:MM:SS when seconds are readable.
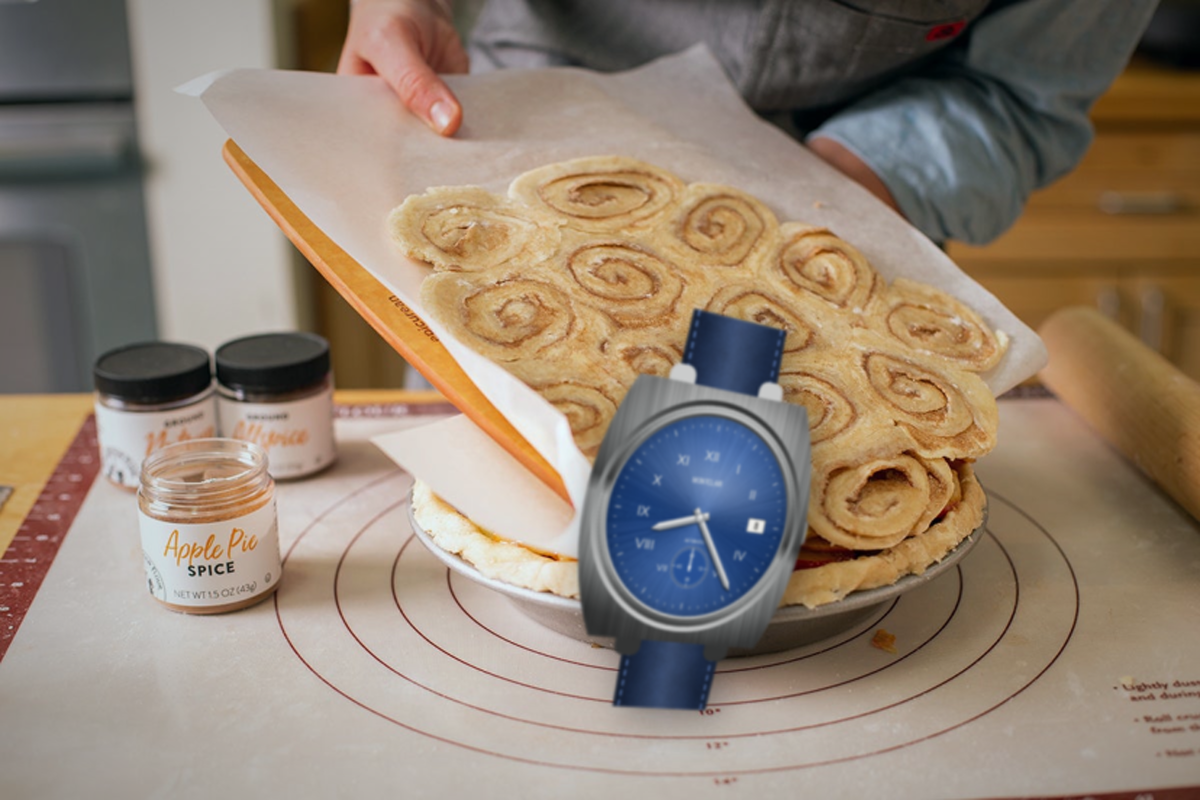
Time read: **8:24**
